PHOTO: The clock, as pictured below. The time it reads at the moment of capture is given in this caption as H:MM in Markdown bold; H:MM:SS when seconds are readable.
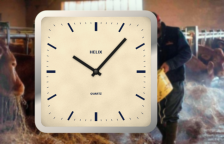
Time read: **10:07**
